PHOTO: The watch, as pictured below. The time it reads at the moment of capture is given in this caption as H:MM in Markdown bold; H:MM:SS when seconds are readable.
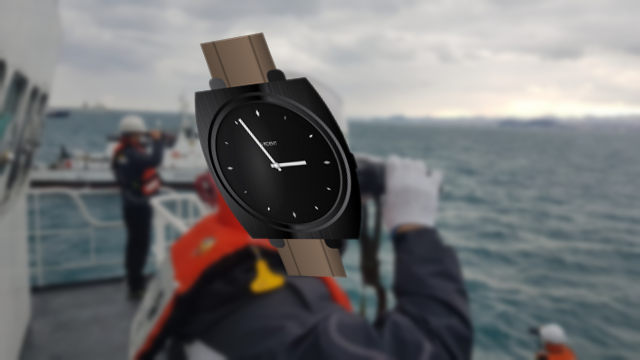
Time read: **2:56**
